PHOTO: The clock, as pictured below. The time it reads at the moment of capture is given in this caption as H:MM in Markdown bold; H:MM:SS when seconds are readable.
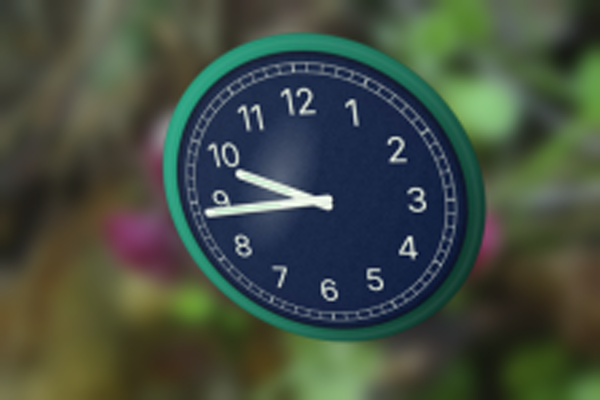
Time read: **9:44**
